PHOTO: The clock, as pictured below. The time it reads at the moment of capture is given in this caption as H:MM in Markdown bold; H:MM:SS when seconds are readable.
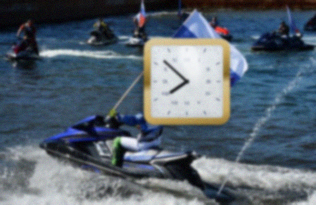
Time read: **7:52**
